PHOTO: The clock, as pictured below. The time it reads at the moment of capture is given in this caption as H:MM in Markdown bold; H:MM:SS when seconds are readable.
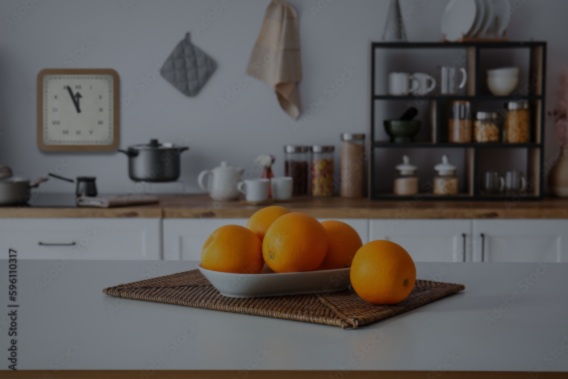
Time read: **11:56**
